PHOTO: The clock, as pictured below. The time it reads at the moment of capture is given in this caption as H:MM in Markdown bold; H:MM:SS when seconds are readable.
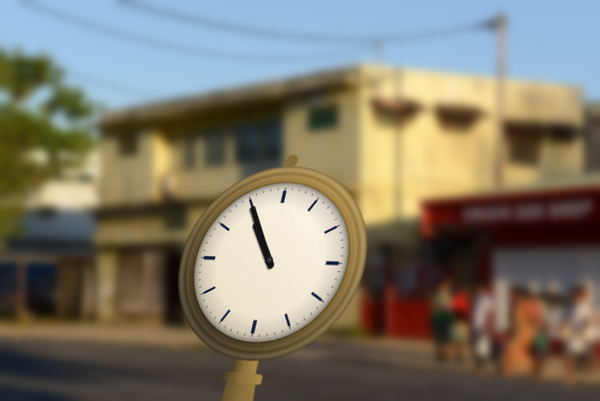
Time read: **10:55**
